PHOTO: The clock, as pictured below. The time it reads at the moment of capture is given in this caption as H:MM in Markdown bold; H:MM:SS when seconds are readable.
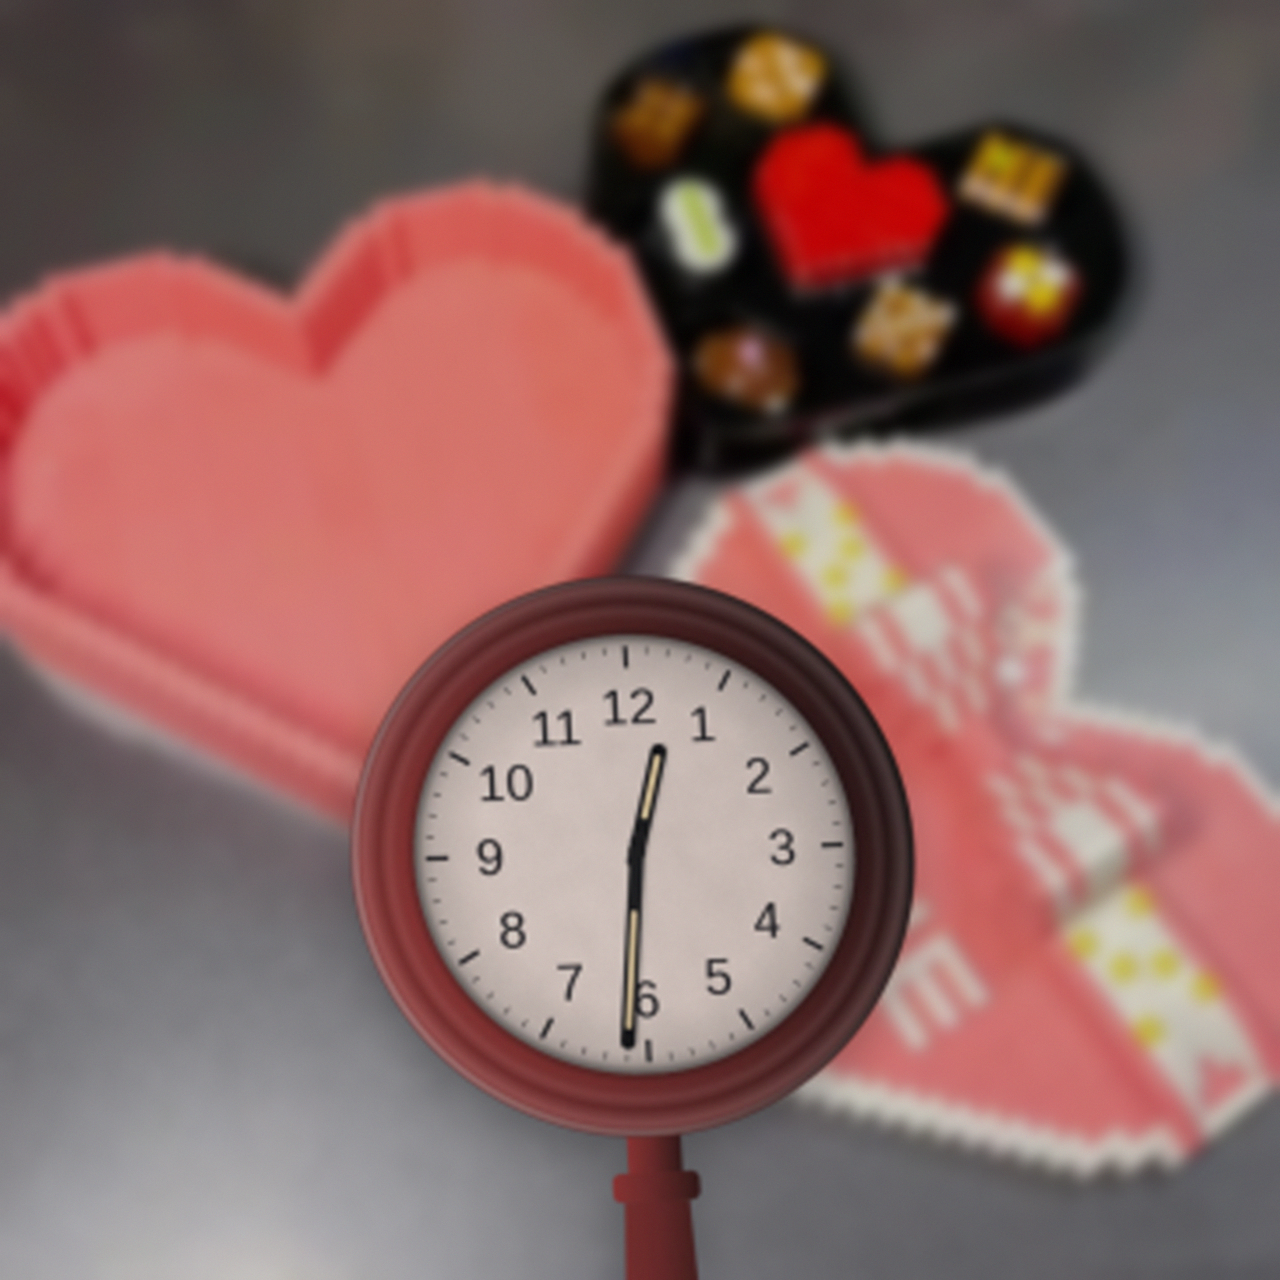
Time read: **12:31**
